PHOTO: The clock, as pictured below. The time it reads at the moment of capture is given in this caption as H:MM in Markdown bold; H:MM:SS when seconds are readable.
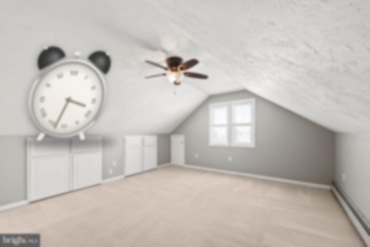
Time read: **3:33**
